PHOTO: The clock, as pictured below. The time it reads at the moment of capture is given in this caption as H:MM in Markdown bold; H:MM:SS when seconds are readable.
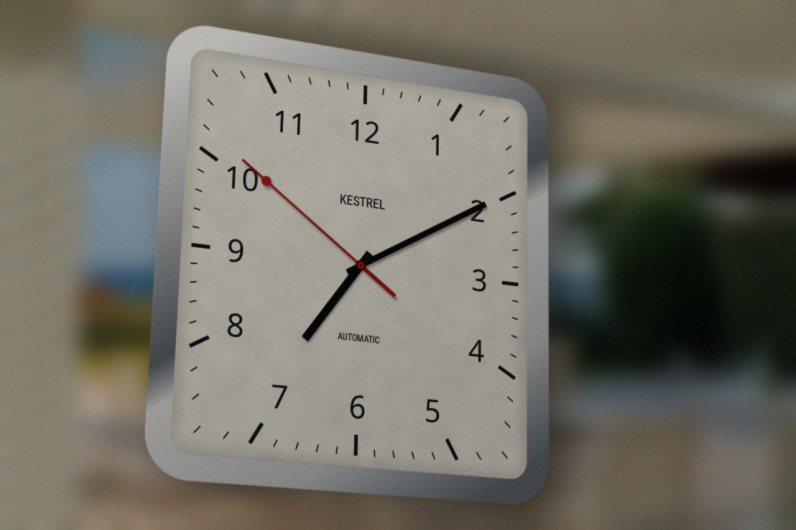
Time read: **7:09:51**
